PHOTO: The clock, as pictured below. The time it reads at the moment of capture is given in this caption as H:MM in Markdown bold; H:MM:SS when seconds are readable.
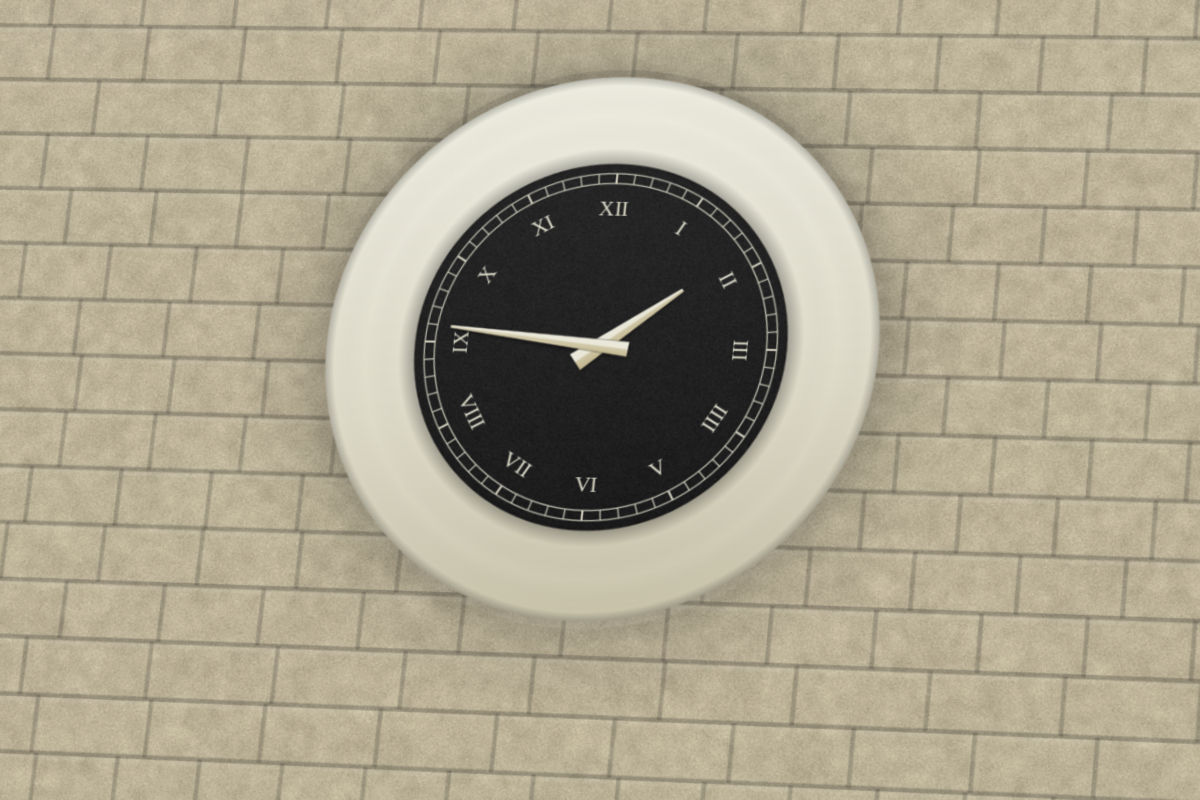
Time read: **1:46**
